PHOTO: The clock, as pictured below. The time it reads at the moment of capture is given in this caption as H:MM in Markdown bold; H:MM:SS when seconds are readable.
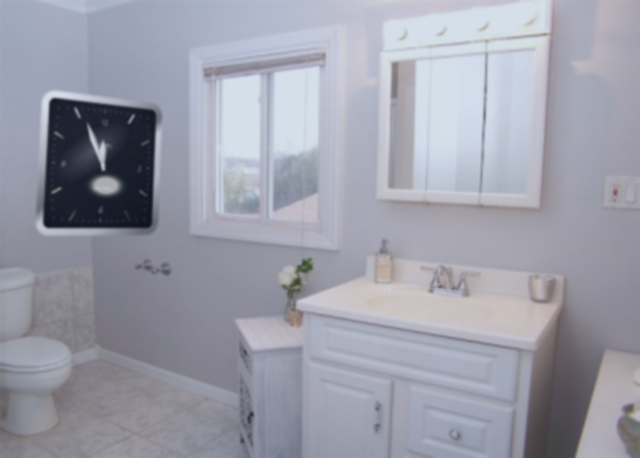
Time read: **11:56**
